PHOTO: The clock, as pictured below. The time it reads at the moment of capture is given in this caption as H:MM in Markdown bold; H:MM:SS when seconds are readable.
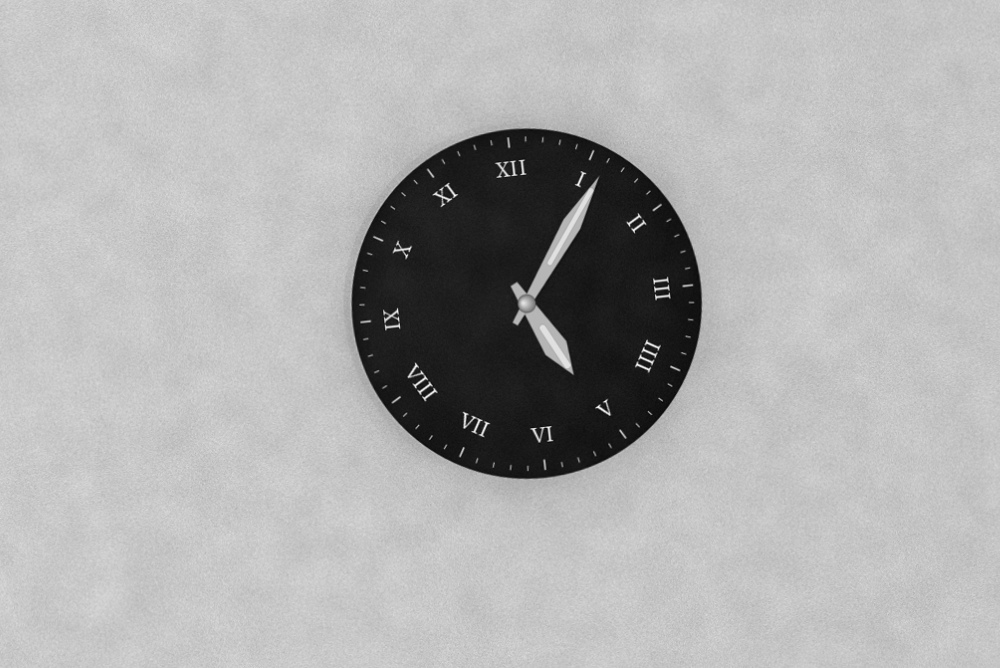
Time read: **5:06**
